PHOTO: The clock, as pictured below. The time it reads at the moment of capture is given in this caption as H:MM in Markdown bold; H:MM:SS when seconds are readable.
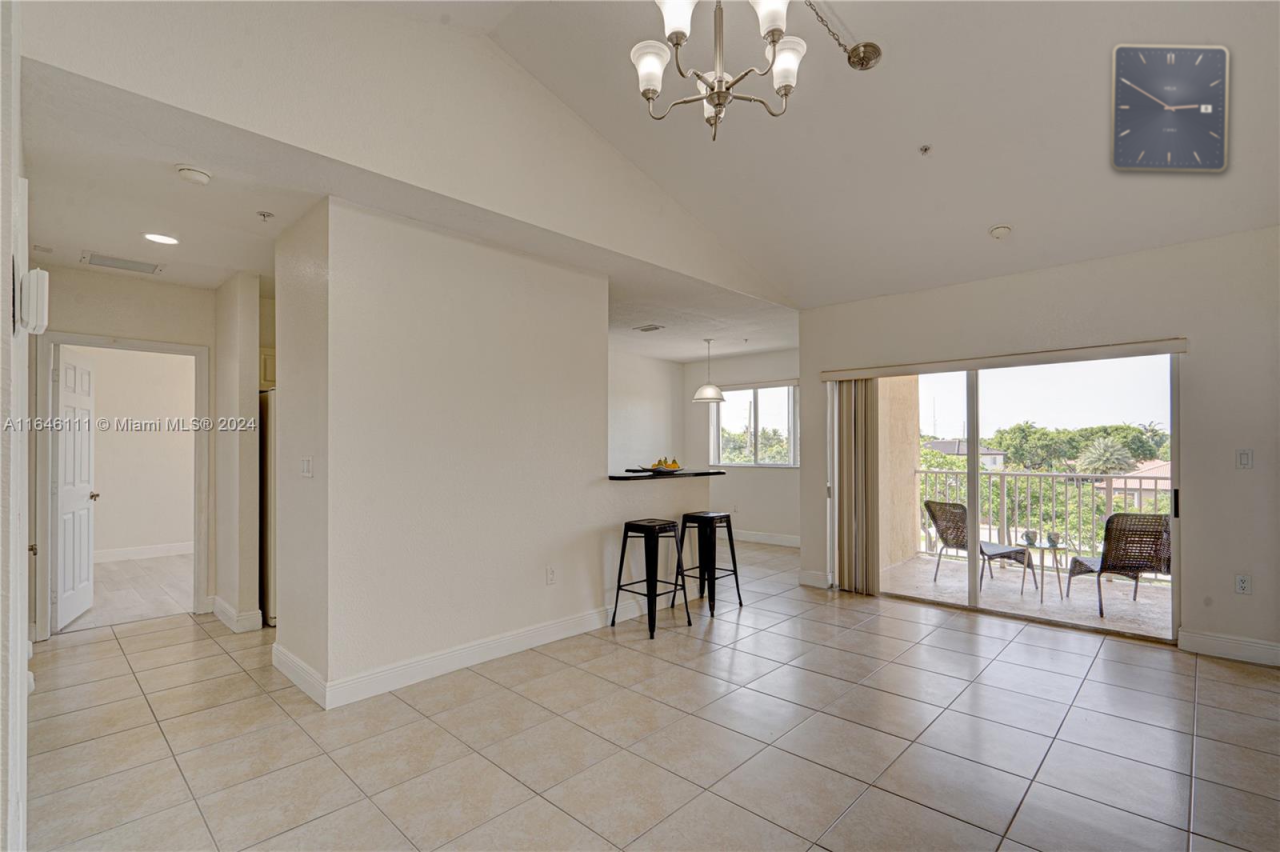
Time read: **2:50**
